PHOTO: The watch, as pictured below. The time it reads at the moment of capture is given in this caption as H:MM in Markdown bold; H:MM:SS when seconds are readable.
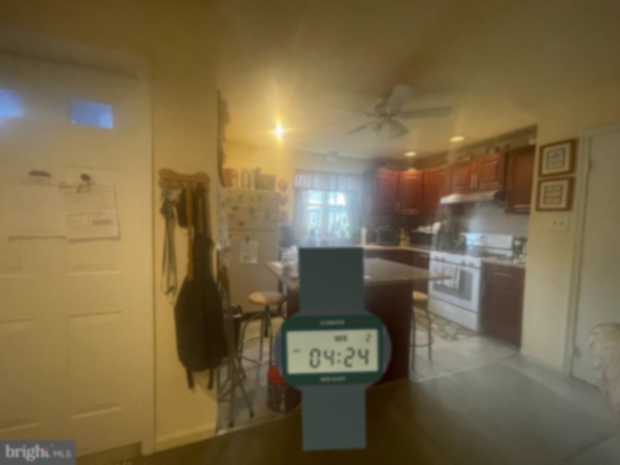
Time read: **4:24**
